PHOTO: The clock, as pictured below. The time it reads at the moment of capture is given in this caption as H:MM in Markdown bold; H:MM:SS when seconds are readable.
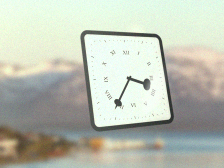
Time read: **3:36**
